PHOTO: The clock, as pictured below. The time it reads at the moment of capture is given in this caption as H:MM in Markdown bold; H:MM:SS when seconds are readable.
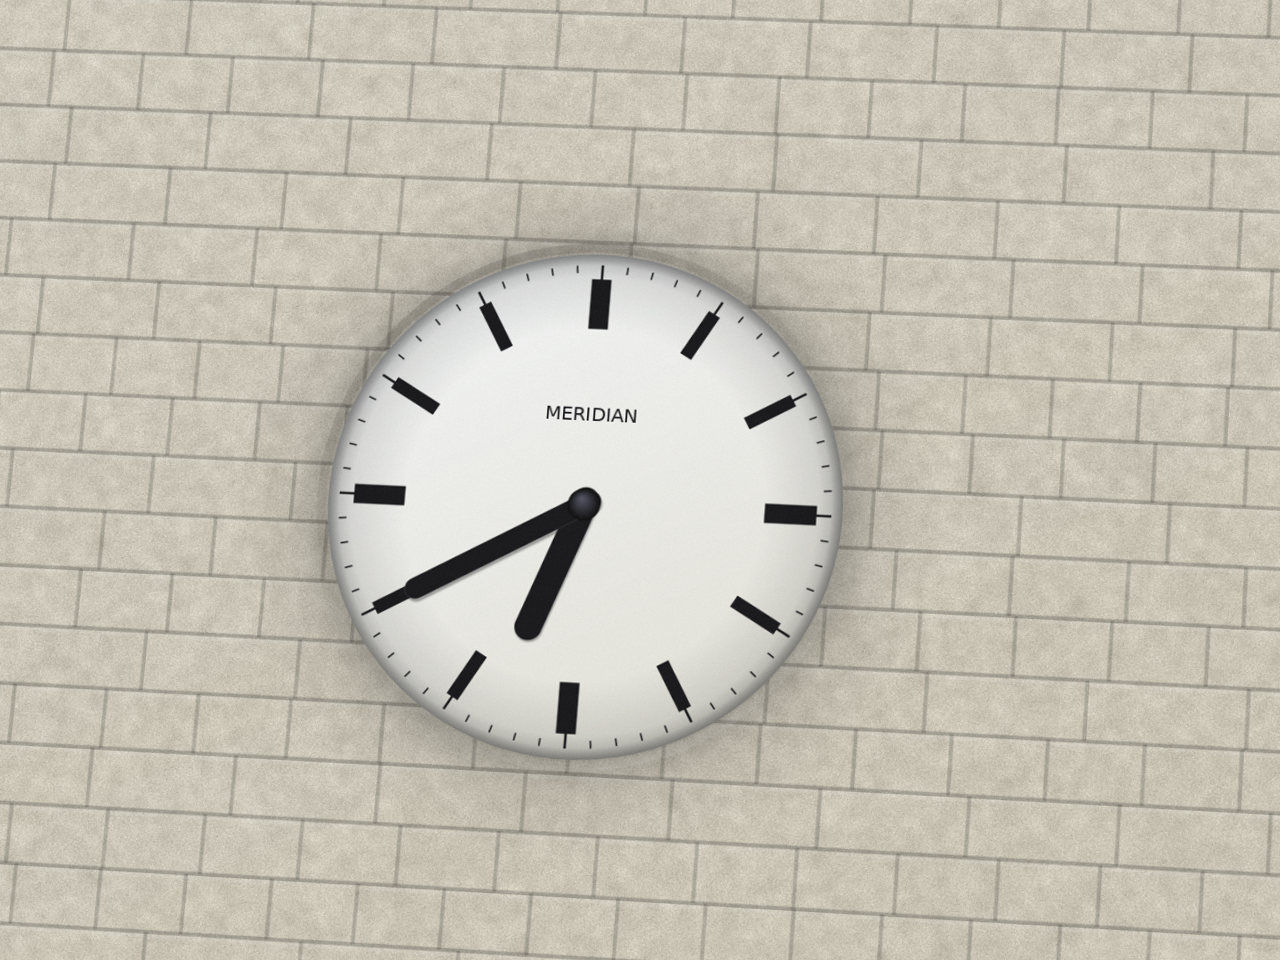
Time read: **6:40**
